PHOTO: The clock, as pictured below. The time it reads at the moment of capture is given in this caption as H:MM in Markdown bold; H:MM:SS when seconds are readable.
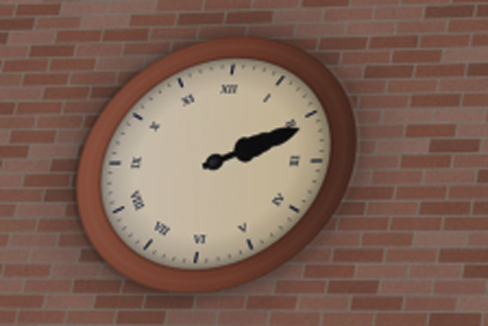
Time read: **2:11**
